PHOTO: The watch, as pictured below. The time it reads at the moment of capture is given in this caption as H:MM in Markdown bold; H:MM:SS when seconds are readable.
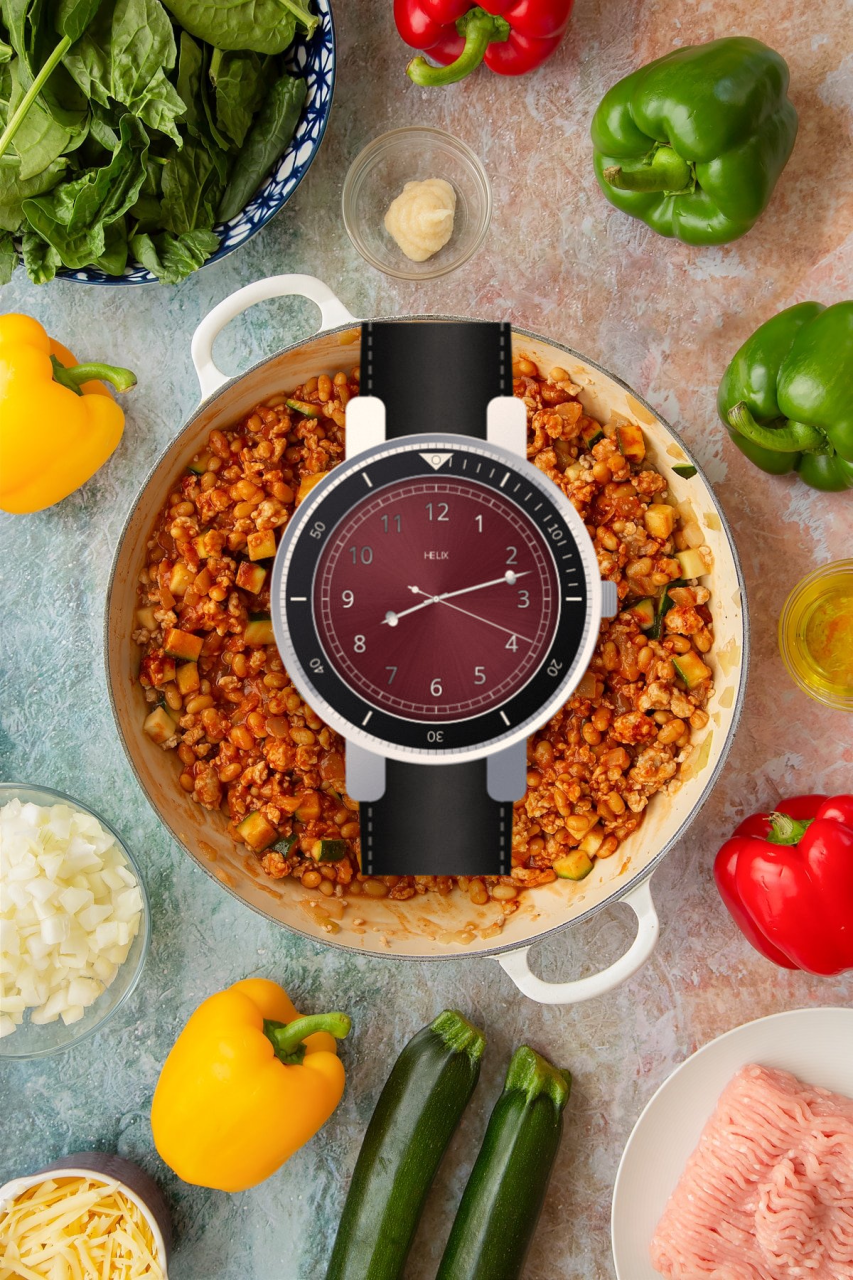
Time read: **8:12:19**
